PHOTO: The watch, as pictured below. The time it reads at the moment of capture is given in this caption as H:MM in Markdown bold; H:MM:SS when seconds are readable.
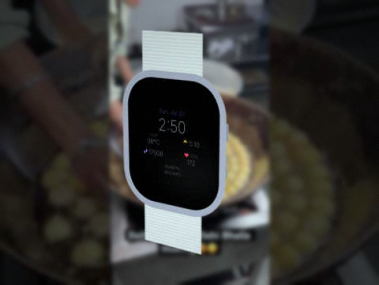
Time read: **2:50**
